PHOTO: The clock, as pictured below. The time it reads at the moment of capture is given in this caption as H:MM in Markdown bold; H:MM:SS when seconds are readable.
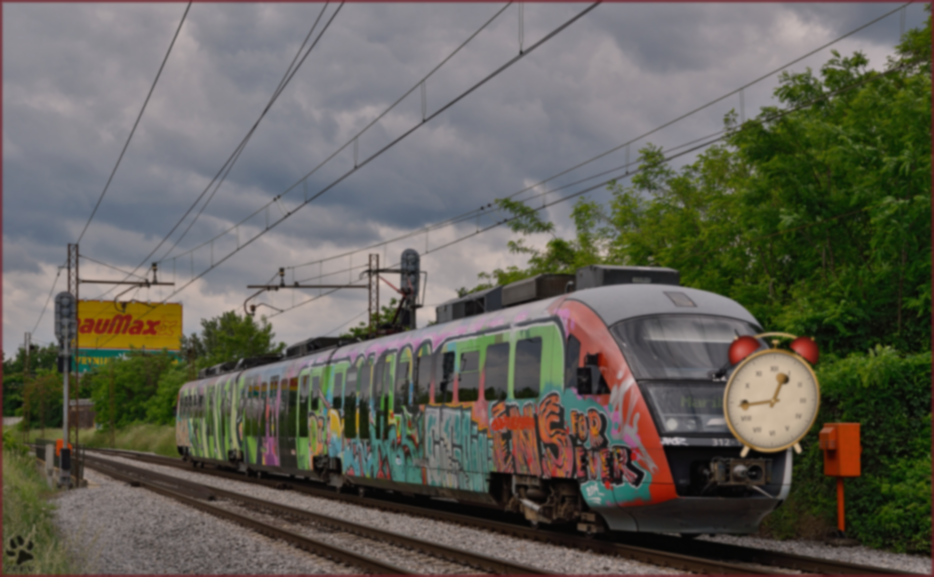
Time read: **12:44**
